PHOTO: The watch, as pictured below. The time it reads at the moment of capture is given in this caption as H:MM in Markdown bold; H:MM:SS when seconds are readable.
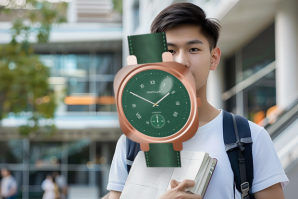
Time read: **1:50**
